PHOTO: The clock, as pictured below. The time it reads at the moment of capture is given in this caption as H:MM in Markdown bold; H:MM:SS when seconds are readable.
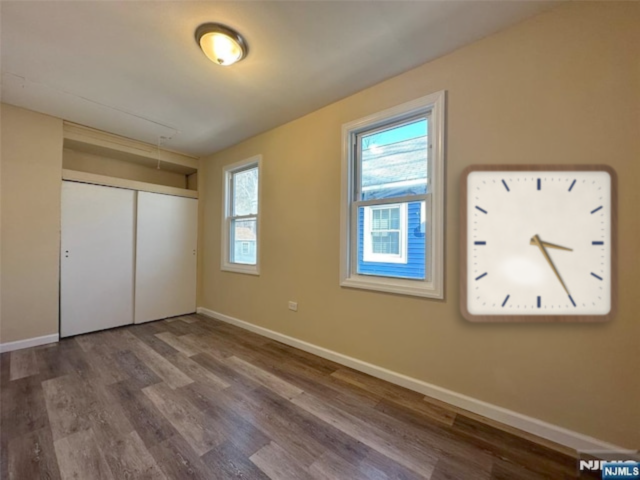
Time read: **3:25**
